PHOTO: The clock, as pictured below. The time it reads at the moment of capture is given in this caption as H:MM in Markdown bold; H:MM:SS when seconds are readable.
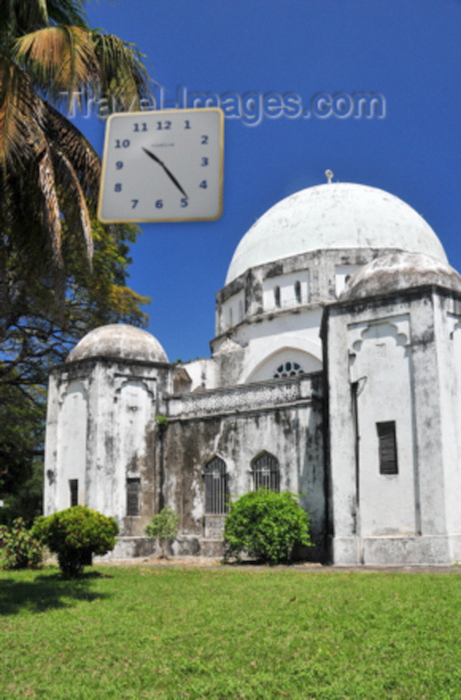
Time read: **10:24**
